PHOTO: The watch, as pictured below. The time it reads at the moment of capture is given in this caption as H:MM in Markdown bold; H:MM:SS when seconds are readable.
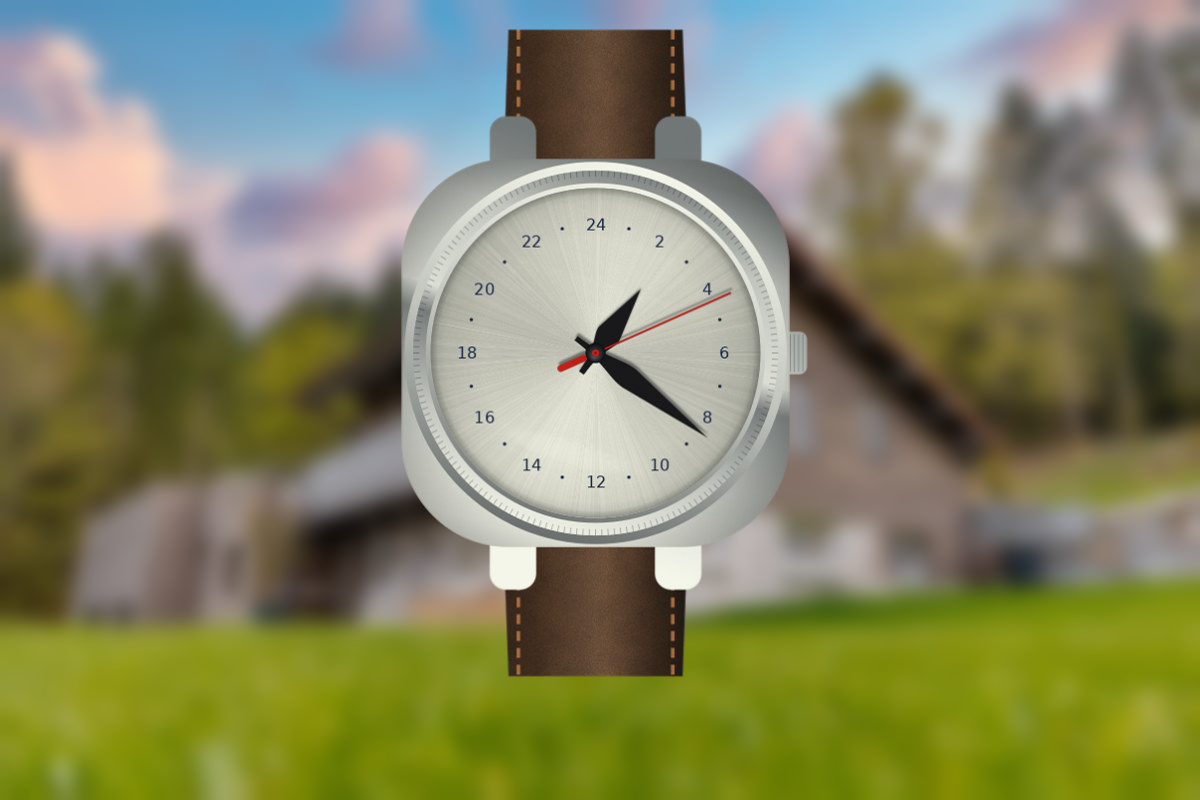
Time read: **2:21:11**
